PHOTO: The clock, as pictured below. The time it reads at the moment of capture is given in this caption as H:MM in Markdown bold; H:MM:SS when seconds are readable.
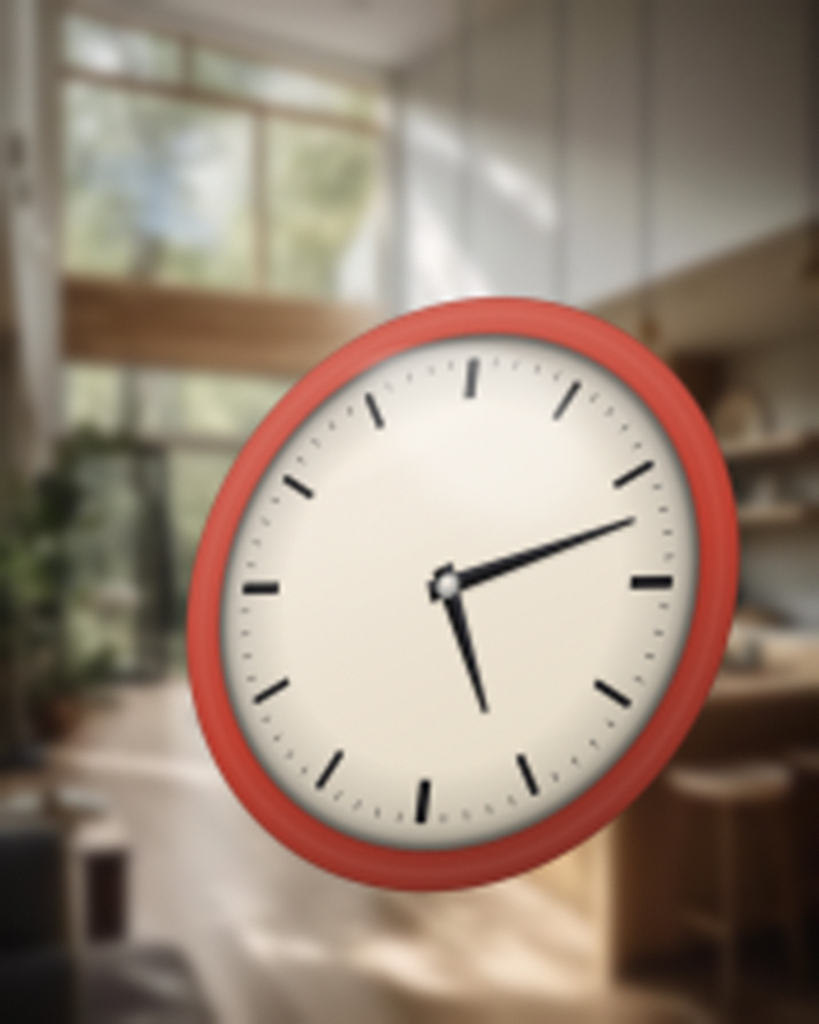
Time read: **5:12**
